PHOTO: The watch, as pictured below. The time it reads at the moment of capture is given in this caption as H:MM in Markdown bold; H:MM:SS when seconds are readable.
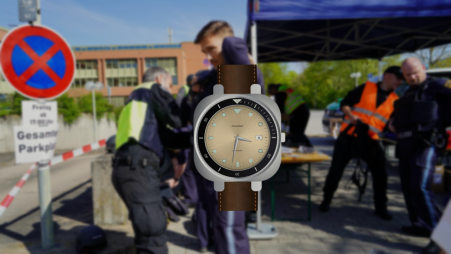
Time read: **3:32**
